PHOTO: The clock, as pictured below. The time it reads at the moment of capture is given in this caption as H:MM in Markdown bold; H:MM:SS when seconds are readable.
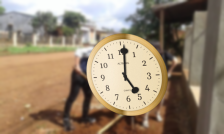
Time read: **5:01**
